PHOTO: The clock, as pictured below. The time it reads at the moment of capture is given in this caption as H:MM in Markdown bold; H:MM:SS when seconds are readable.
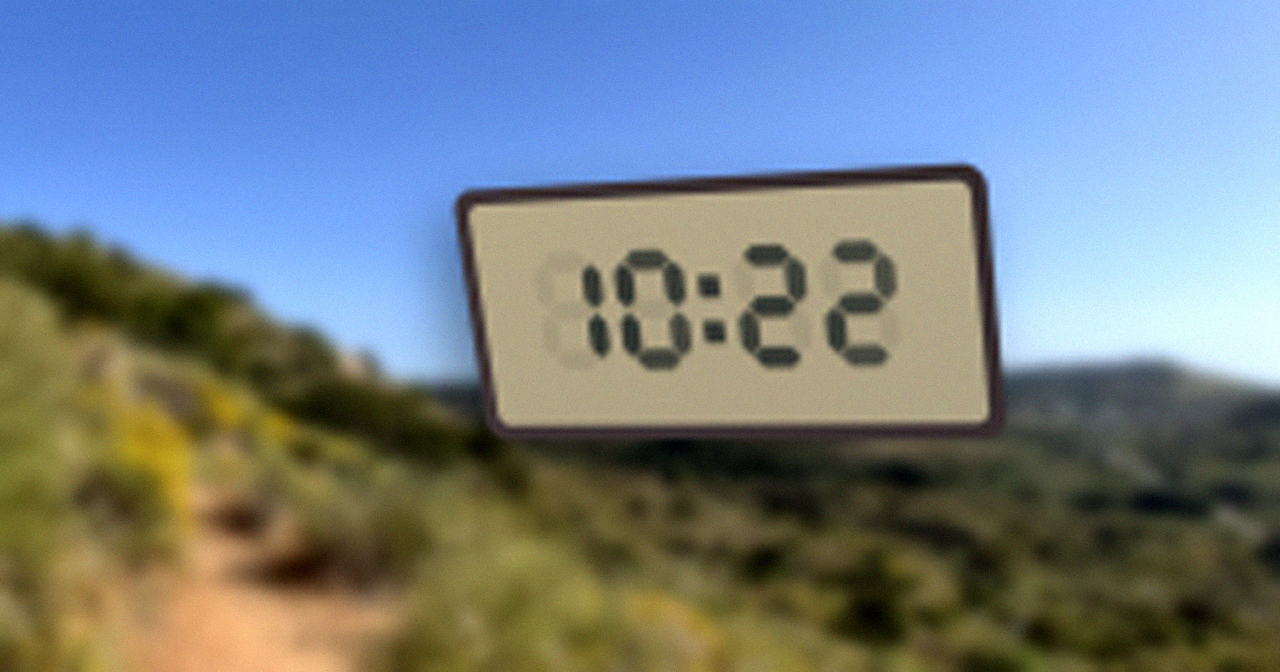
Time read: **10:22**
